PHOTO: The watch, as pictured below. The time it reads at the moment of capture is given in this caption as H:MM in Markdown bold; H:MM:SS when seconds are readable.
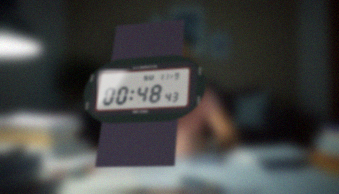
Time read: **0:48**
